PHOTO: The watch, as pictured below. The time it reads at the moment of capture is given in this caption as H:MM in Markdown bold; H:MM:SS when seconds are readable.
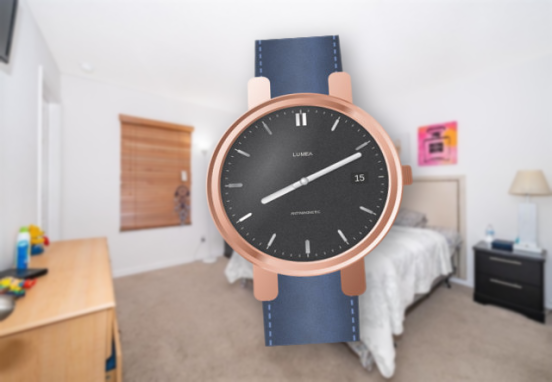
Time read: **8:11**
